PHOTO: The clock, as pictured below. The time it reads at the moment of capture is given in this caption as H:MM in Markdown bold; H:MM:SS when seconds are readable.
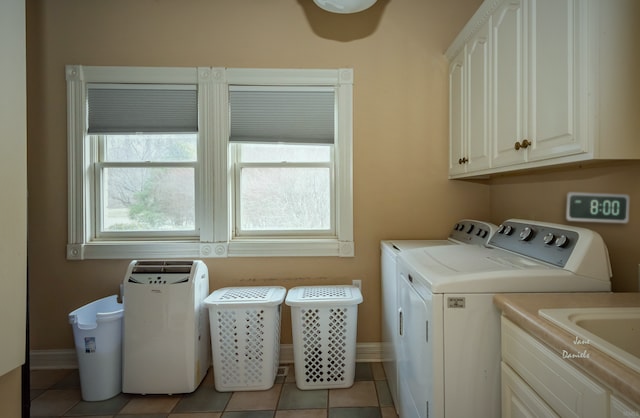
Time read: **8:00**
